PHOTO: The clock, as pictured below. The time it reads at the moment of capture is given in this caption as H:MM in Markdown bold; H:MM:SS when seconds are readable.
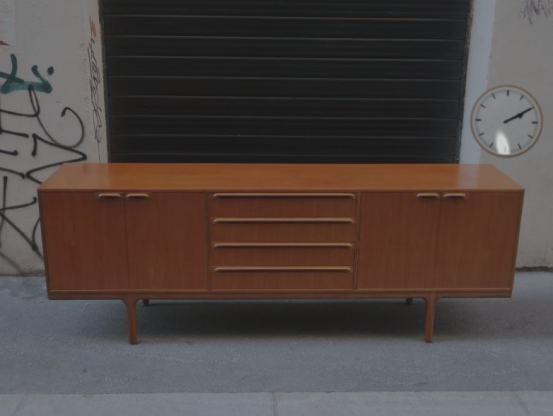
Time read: **2:10**
